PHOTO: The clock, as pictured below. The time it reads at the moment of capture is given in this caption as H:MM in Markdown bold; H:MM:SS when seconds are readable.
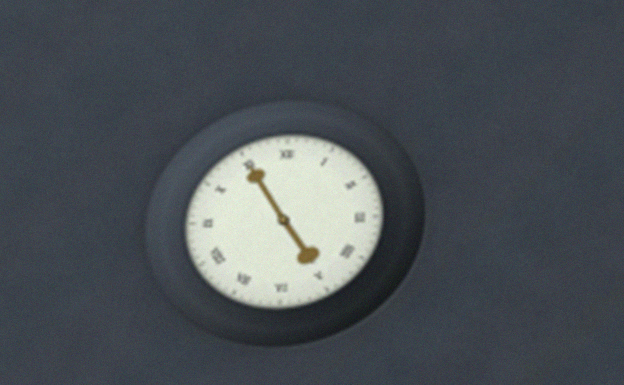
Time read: **4:55**
